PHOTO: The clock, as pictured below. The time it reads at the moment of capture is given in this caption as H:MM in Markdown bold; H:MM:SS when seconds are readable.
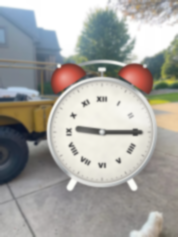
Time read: **9:15**
